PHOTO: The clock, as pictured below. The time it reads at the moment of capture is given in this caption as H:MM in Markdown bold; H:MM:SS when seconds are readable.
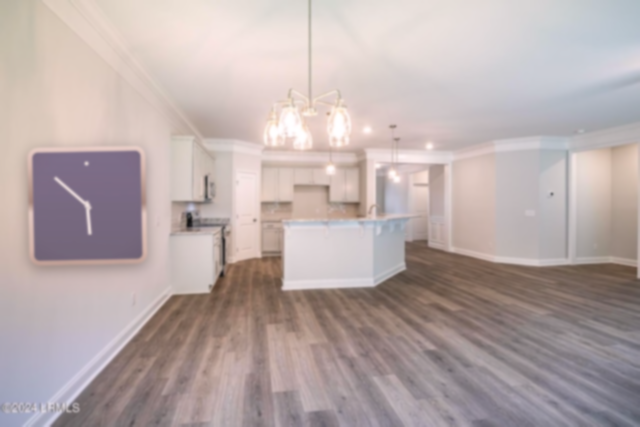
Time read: **5:52**
